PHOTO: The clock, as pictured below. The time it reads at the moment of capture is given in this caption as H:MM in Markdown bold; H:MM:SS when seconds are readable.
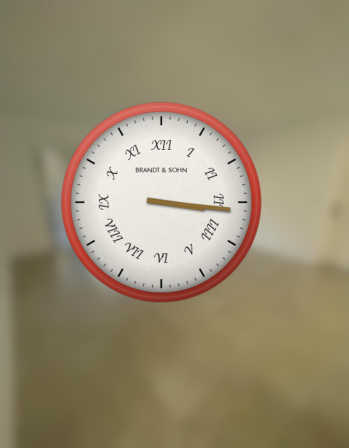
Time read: **3:16**
